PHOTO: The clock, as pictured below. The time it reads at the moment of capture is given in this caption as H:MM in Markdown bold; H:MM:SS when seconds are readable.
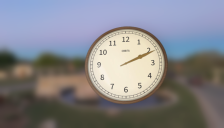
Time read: **2:11**
